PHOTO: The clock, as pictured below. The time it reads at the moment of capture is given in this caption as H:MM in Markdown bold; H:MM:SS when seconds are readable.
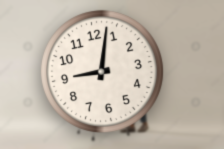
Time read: **9:03**
